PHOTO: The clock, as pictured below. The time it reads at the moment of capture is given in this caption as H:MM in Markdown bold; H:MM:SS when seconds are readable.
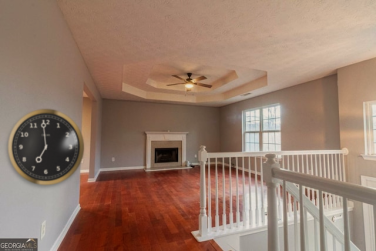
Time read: **6:59**
